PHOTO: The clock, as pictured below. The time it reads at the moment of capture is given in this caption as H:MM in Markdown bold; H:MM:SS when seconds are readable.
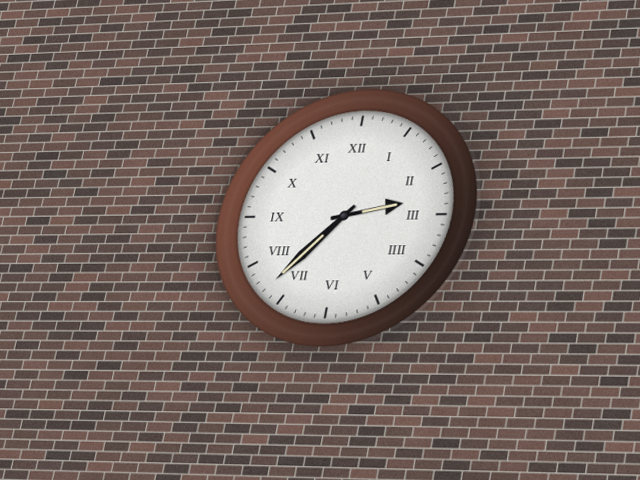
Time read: **2:37**
